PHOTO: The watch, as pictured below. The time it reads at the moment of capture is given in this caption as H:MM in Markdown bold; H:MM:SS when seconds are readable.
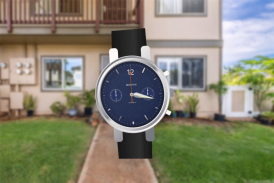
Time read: **3:17**
